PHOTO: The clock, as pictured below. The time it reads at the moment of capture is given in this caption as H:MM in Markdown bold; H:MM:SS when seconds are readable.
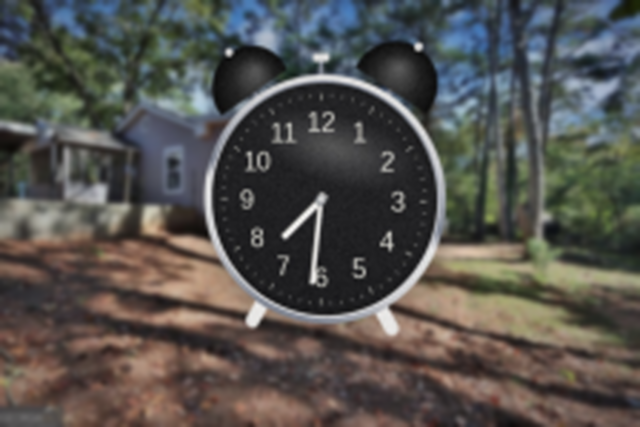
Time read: **7:31**
